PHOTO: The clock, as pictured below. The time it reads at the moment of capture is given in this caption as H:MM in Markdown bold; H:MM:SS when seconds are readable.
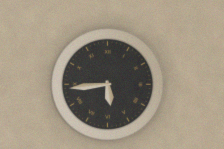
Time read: **5:44**
